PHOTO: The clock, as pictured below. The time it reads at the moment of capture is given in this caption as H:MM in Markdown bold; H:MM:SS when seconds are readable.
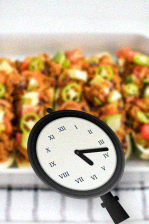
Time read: **5:18**
